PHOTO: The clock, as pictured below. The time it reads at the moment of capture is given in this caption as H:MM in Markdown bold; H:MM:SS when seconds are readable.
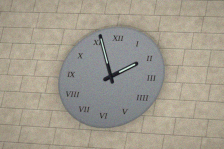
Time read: **1:56**
